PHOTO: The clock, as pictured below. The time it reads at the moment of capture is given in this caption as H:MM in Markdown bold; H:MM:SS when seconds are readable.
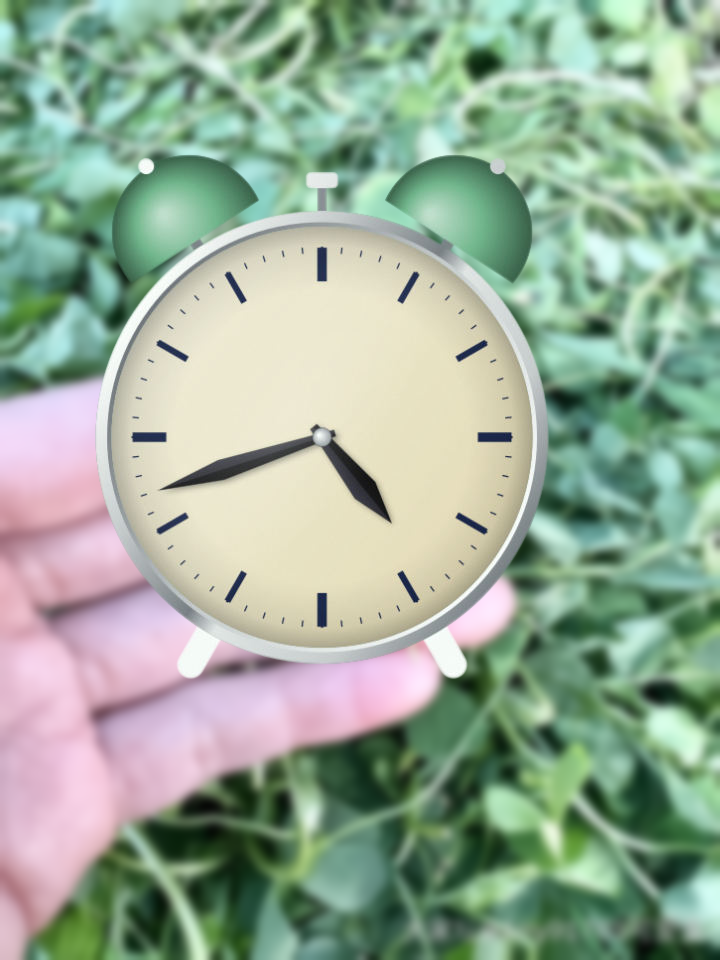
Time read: **4:42**
